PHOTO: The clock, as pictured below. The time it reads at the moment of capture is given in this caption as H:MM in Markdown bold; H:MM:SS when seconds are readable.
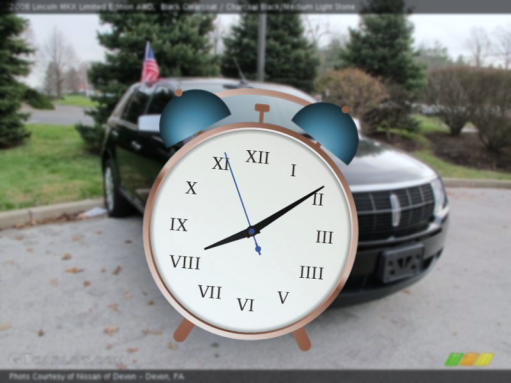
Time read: **8:08:56**
